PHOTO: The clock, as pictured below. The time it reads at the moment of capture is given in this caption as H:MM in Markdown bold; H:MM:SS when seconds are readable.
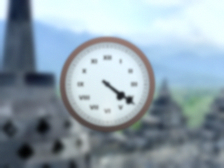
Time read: **4:21**
